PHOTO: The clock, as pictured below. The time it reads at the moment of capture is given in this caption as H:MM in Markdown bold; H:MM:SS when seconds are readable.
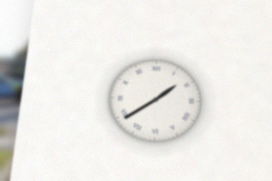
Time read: **1:39**
